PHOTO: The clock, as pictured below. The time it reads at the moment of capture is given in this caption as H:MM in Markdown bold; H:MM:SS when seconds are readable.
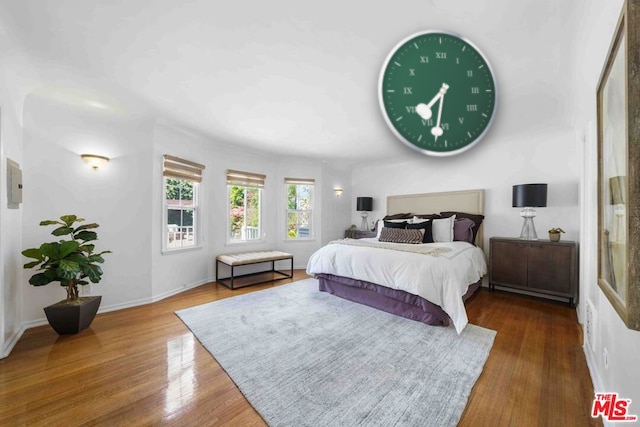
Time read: **7:32**
